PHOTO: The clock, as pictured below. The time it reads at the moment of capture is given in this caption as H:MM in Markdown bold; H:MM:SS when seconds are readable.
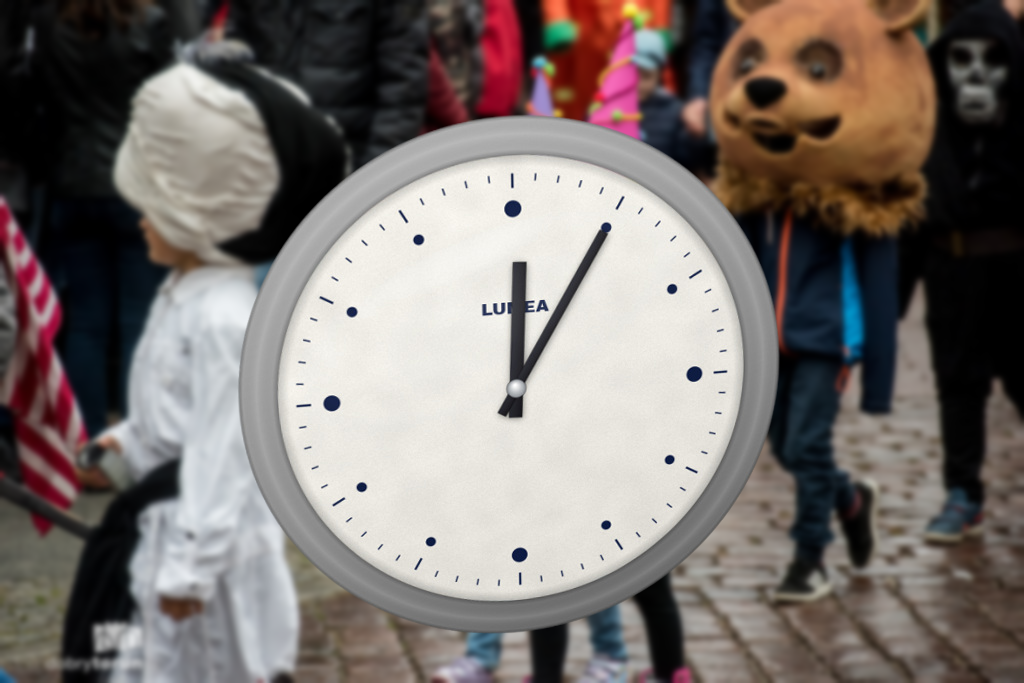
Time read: **12:05**
